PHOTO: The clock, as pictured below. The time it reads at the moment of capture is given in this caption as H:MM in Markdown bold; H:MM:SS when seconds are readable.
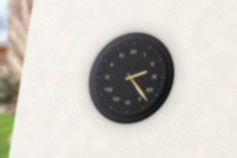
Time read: **2:23**
